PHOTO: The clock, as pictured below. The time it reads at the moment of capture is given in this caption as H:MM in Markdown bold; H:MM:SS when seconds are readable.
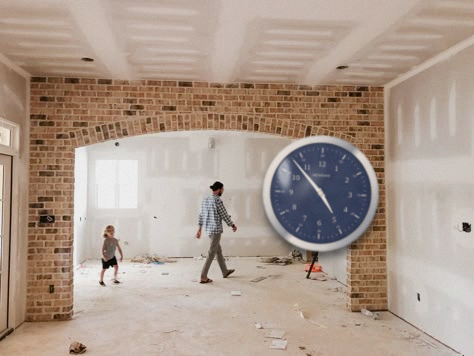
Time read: **4:53**
